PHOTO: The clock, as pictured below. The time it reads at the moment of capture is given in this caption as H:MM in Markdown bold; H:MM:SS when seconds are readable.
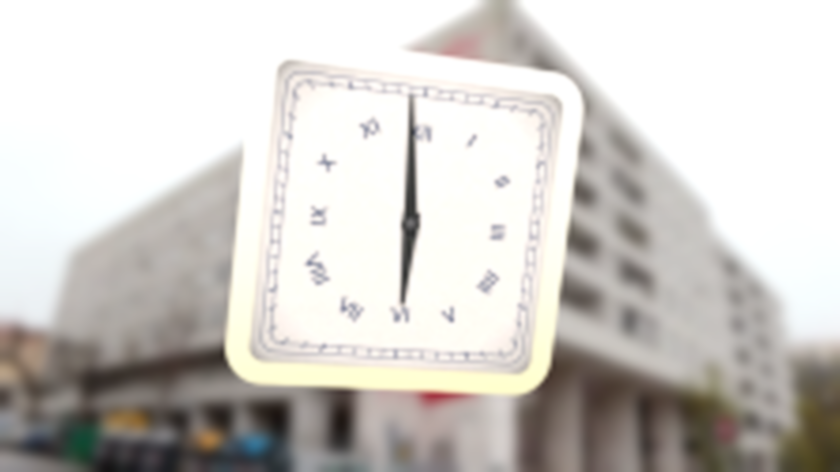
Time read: **5:59**
